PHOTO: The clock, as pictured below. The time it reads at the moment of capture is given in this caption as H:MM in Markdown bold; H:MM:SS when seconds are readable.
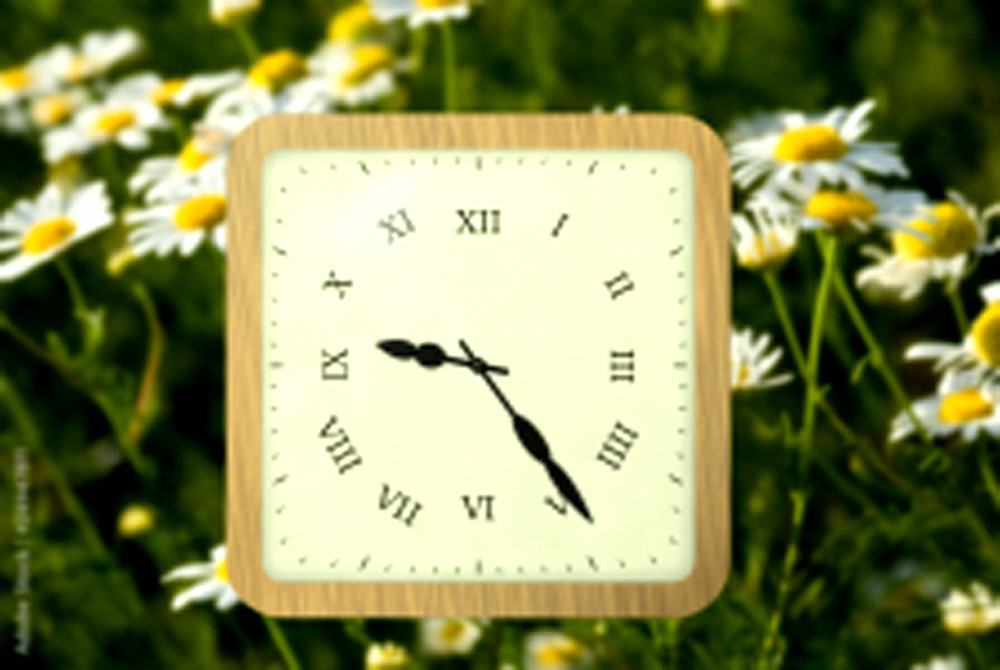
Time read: **9:24**
